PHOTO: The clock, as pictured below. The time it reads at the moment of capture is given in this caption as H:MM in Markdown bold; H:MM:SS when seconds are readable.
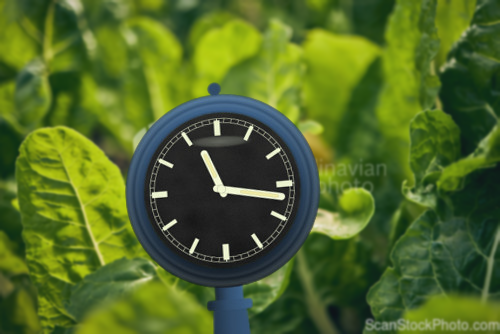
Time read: **11:17**
